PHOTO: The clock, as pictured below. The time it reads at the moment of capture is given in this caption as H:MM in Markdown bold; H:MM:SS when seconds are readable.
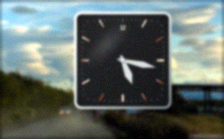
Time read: **5:17**
